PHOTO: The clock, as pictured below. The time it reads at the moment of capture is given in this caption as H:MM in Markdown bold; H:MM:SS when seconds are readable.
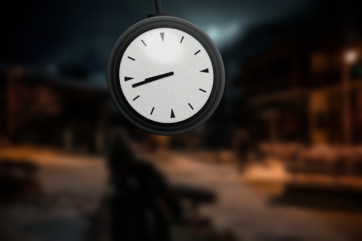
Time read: **8:43**
